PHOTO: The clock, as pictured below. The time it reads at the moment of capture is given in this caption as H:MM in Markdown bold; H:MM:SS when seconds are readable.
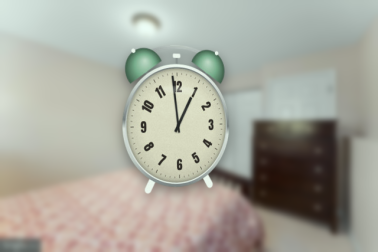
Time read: **12:59**
